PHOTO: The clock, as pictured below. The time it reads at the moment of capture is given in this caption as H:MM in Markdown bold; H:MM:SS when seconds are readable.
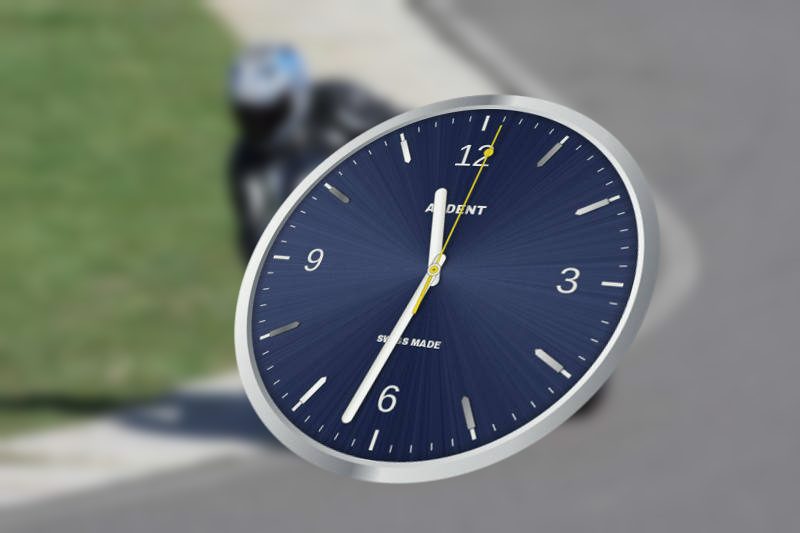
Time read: **11:32:01**
